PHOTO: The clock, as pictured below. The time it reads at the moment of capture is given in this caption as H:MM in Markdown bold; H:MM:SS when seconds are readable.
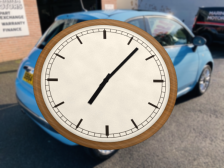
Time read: **7:07**
